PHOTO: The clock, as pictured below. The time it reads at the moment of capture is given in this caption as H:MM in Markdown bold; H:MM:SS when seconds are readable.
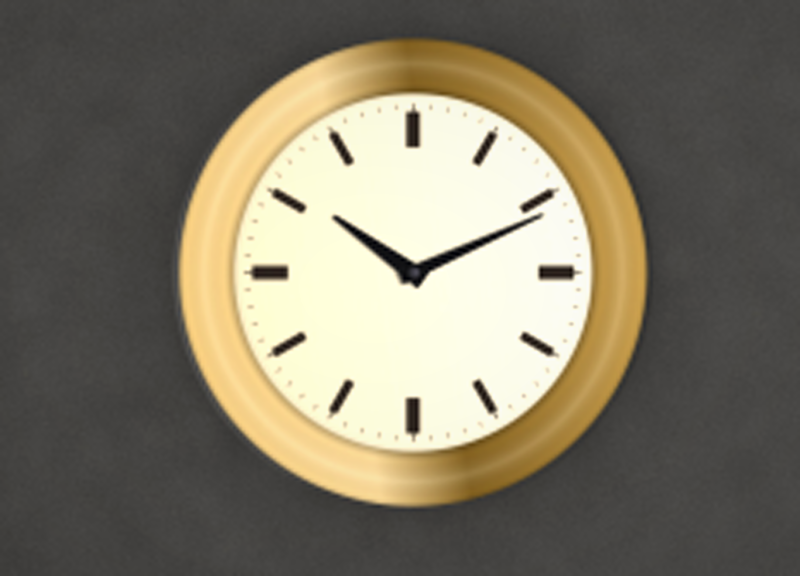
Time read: **10:11**
